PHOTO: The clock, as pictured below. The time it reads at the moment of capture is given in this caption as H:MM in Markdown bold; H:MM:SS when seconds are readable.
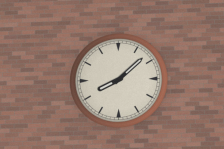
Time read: **8:08**
